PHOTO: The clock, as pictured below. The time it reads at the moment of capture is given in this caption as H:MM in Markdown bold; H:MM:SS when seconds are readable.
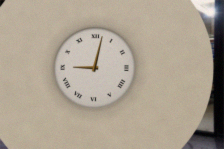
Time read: **9:02**
